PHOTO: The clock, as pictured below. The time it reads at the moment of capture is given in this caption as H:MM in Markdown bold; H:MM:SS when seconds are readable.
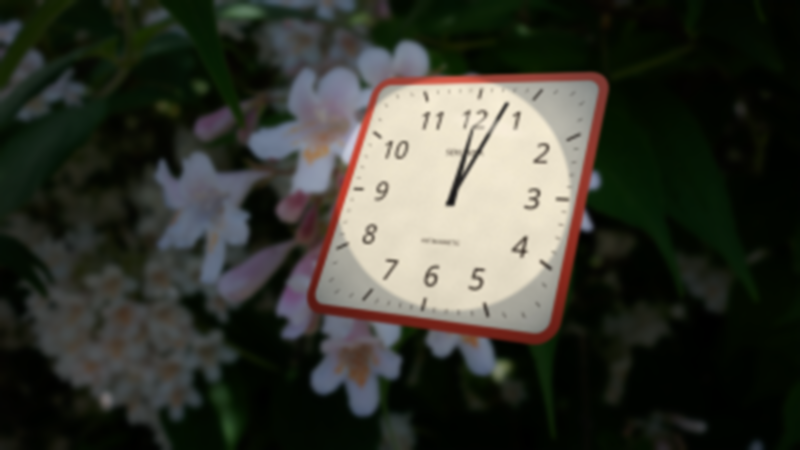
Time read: **12:03**
